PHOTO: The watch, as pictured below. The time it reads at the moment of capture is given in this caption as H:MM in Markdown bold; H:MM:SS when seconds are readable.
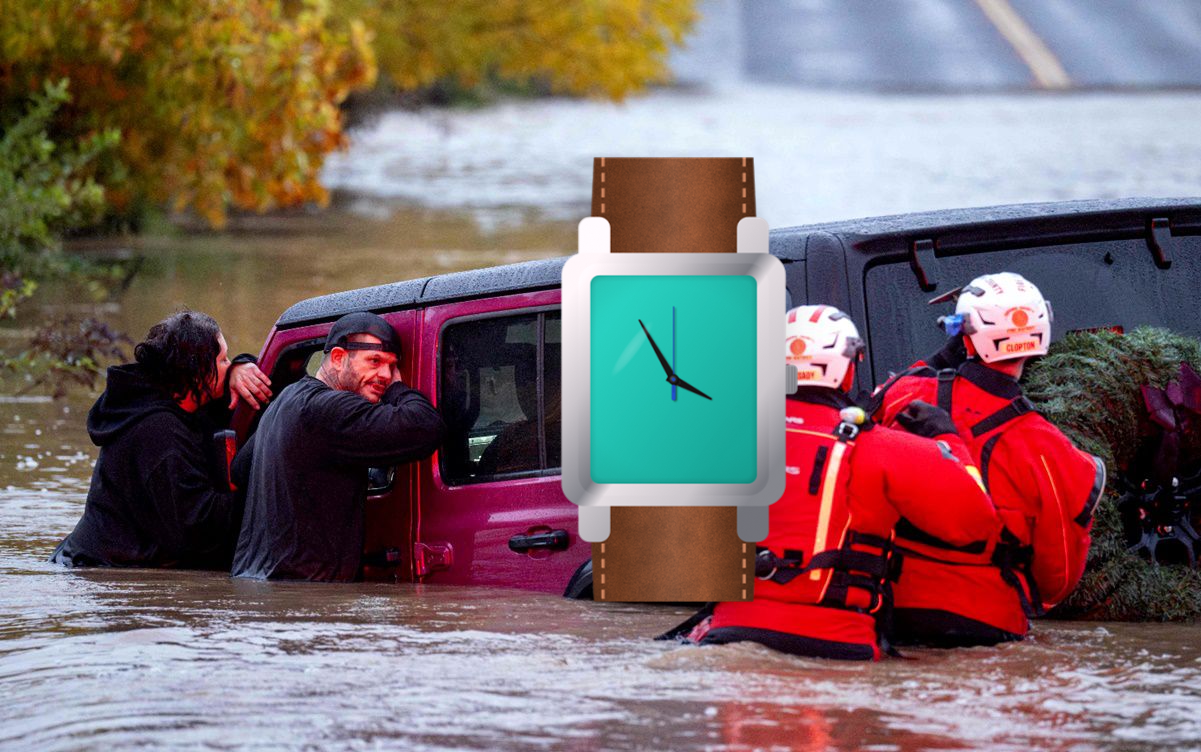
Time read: **3:55:00**
